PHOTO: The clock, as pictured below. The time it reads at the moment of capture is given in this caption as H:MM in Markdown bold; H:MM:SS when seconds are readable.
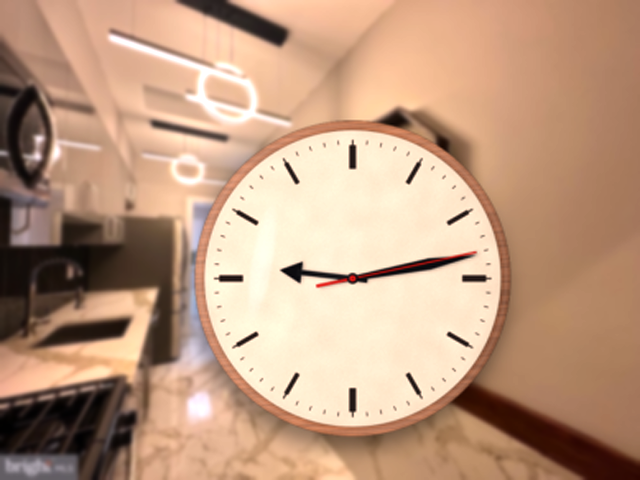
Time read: **9:13:13**
